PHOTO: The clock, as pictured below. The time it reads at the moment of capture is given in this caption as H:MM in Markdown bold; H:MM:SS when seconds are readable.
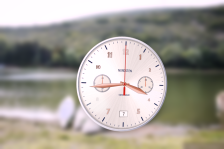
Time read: **3:44**
